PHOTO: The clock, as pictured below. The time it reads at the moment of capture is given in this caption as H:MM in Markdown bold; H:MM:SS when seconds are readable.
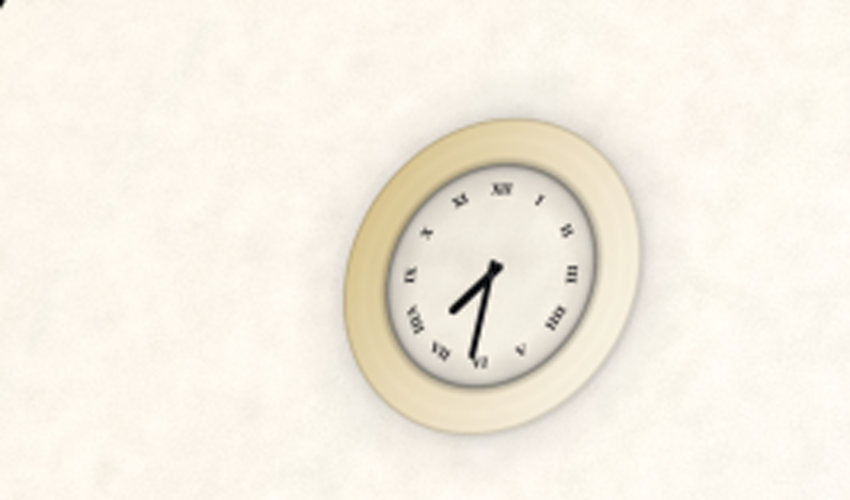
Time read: **7:31**
